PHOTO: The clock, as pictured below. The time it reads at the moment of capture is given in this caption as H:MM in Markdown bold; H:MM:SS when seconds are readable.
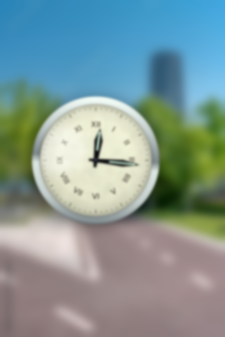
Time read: **12:16**
